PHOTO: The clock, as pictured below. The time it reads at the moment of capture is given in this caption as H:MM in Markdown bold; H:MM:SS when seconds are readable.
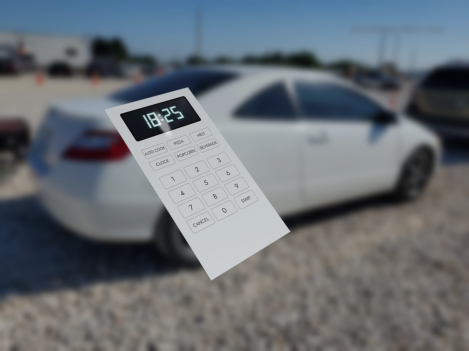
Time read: **18:25**
